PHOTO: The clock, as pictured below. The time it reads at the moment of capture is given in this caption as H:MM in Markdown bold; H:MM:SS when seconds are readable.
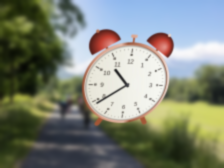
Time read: **10:39**
